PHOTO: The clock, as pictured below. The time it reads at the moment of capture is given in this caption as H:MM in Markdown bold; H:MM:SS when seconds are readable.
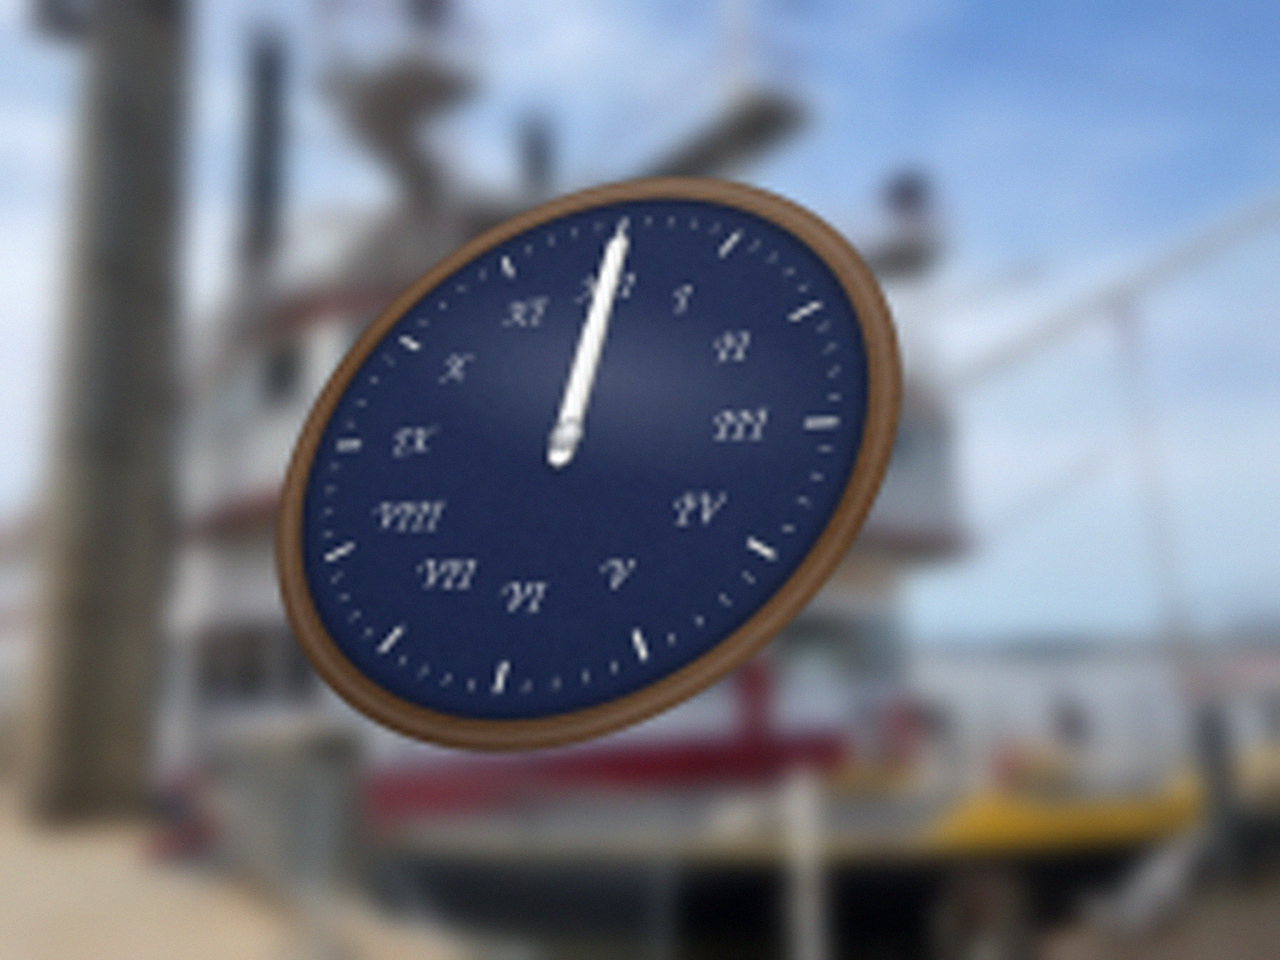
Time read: **12:00**
